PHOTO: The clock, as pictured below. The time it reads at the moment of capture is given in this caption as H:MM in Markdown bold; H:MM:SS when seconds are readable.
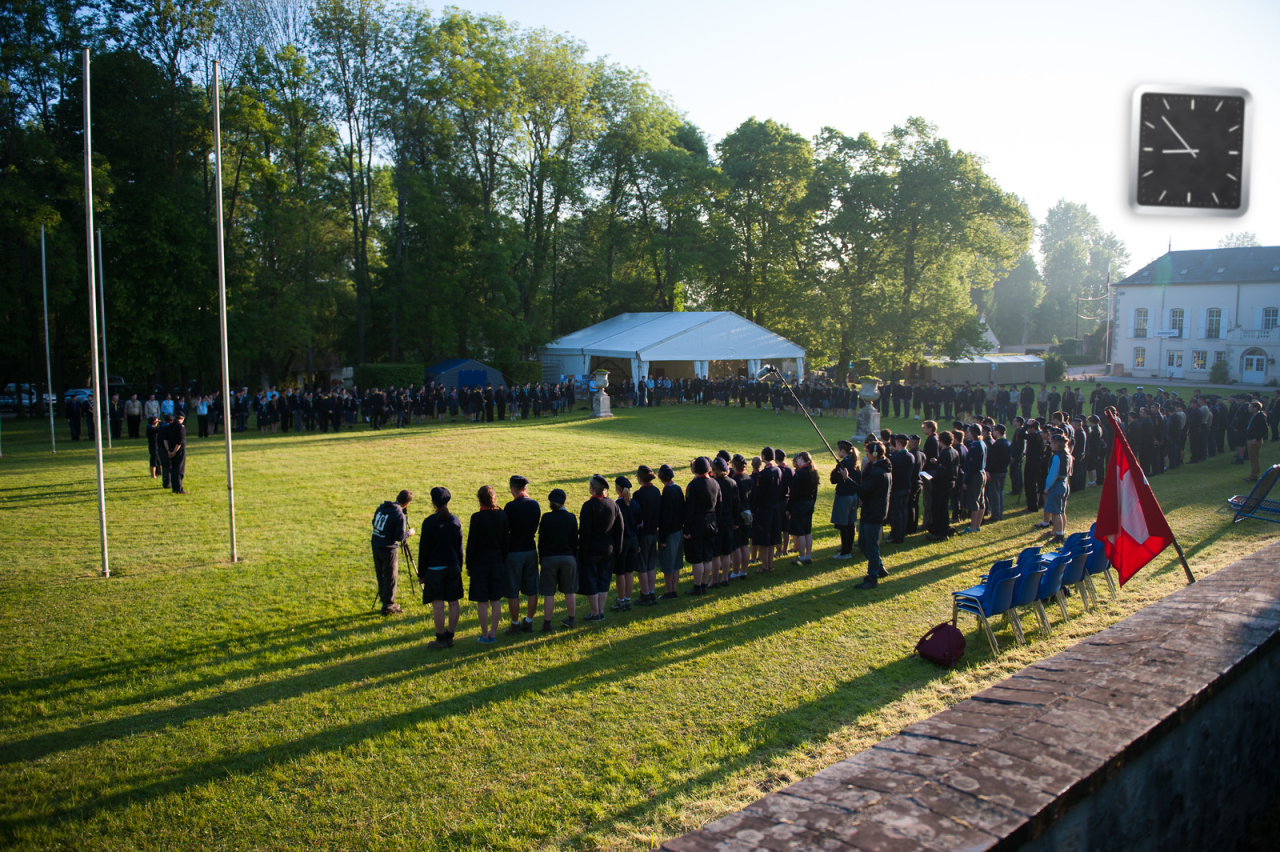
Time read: **8:53**
